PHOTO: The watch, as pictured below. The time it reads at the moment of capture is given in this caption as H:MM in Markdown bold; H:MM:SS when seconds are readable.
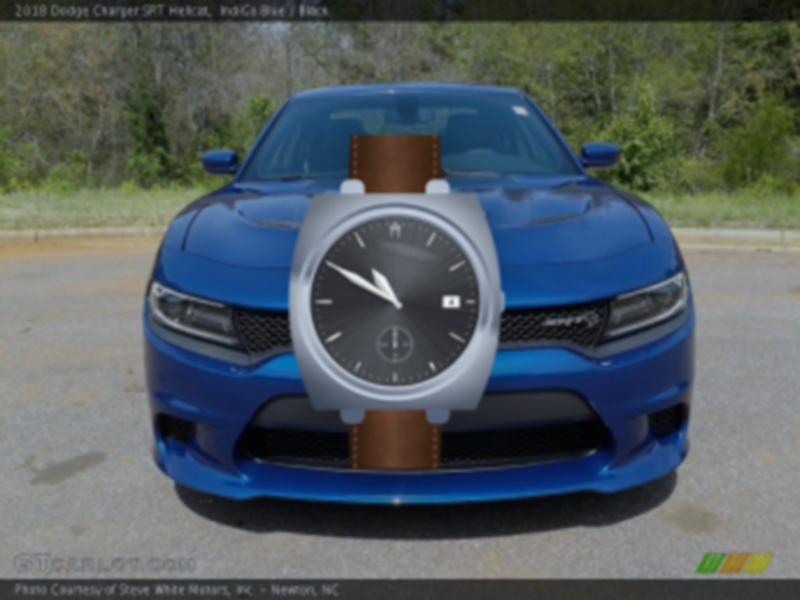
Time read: **10:50**
